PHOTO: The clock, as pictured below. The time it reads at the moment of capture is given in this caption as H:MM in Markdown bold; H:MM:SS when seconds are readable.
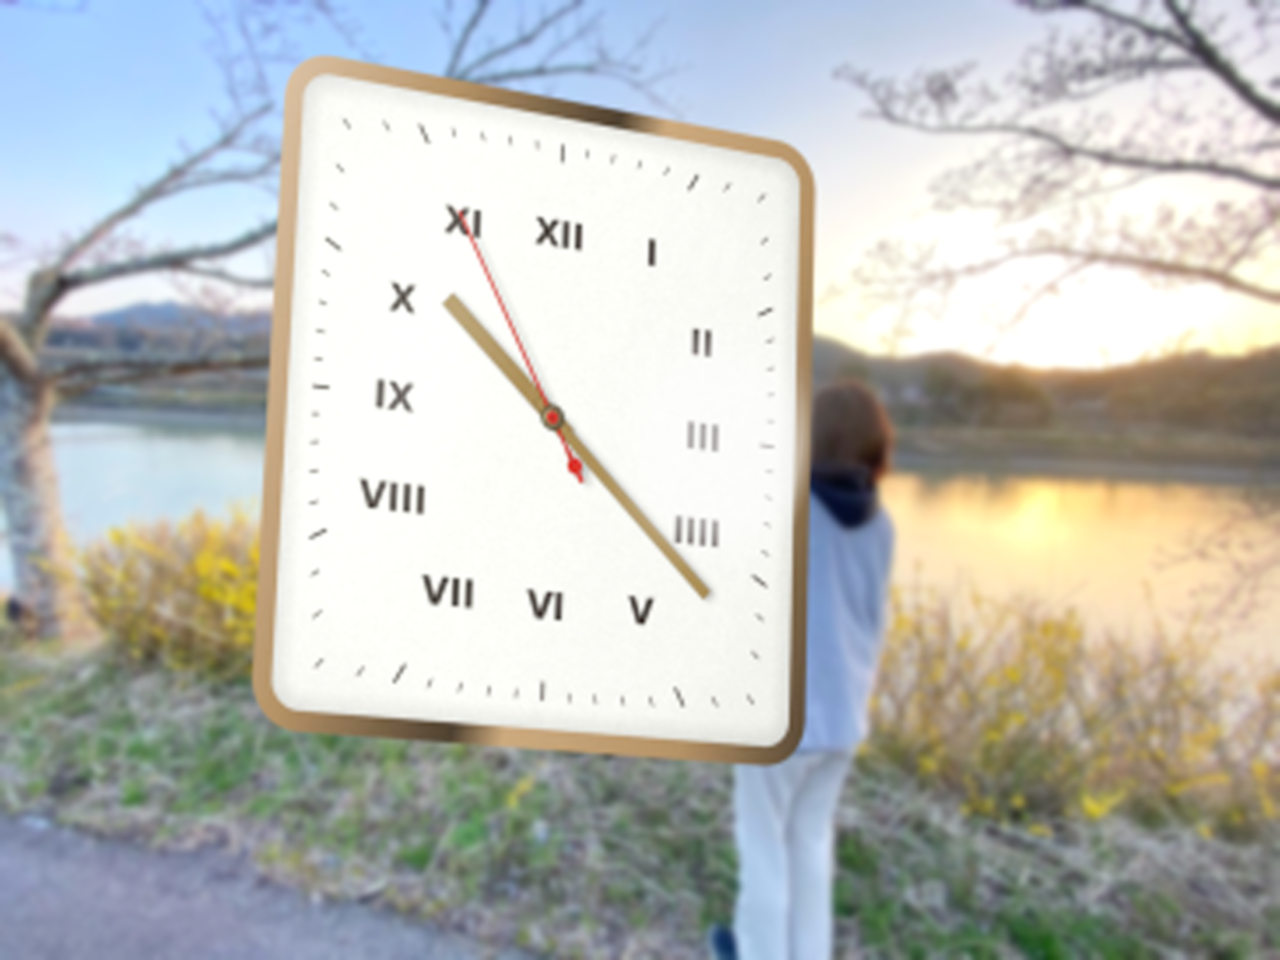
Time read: **10:21:55**
